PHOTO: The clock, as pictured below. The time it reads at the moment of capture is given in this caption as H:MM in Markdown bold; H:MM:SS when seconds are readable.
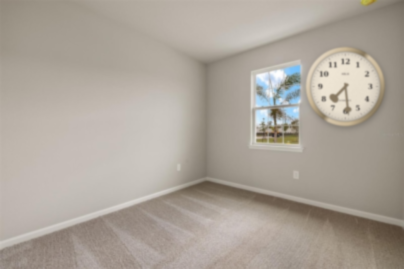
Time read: **7:29**
